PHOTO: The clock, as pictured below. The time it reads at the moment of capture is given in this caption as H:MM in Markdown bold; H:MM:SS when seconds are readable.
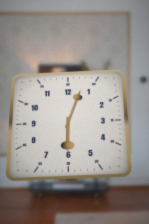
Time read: **6:03**
